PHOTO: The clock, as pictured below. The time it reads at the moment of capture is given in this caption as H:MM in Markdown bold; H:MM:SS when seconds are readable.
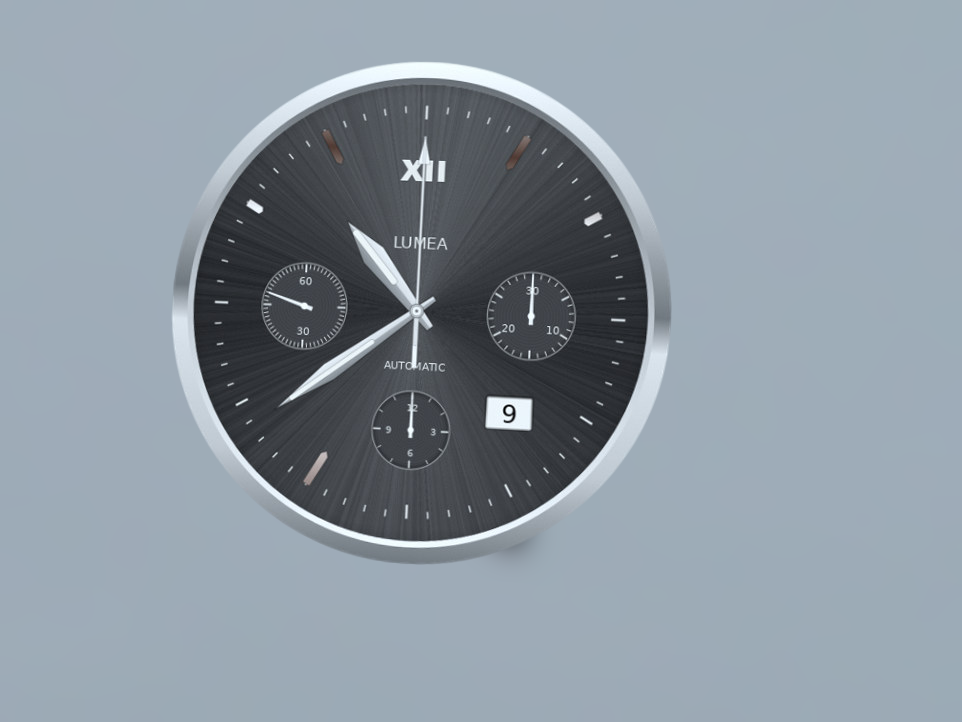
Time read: **10:38:48**
